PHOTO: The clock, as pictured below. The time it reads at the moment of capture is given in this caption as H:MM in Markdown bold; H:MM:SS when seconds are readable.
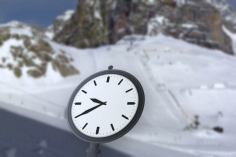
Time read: **9:40**
